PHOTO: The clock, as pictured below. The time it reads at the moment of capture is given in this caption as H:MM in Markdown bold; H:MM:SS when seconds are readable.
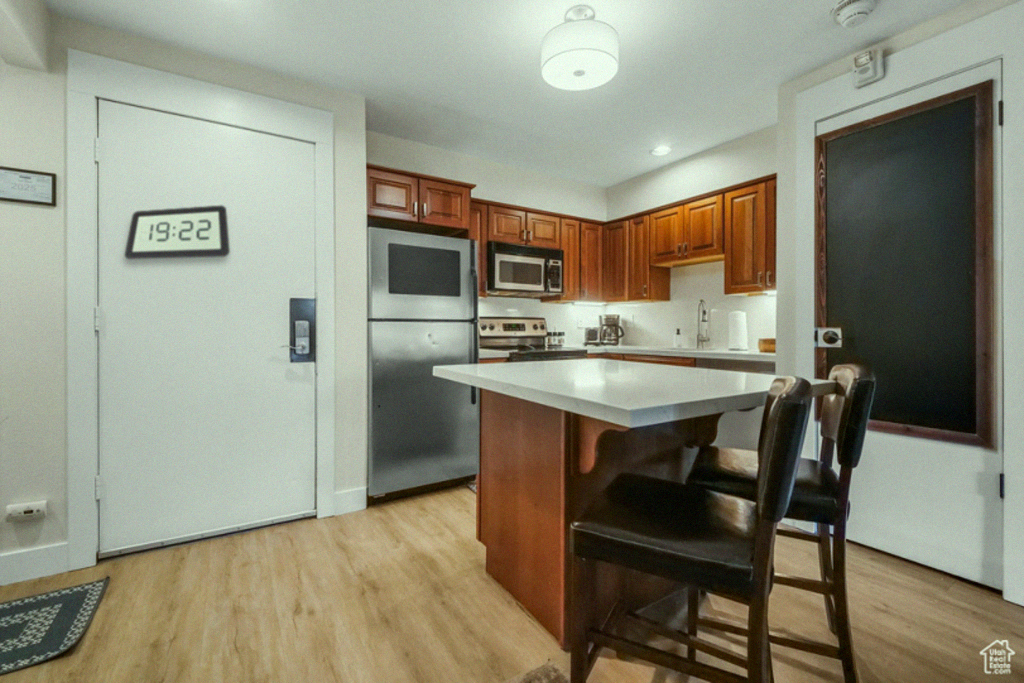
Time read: **19:22**
